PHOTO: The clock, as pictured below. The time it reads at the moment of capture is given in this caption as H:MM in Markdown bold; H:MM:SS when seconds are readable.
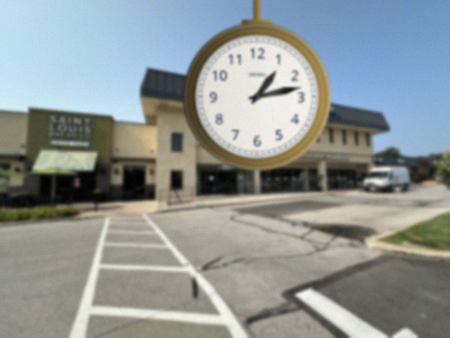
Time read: **1:13**
